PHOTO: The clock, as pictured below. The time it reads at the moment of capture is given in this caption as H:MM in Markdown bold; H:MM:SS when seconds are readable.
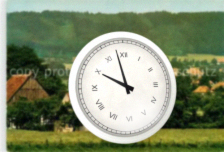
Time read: **9:58**
